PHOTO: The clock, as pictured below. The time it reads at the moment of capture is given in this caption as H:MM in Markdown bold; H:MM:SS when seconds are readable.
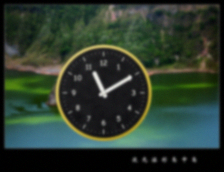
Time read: **11:10**
